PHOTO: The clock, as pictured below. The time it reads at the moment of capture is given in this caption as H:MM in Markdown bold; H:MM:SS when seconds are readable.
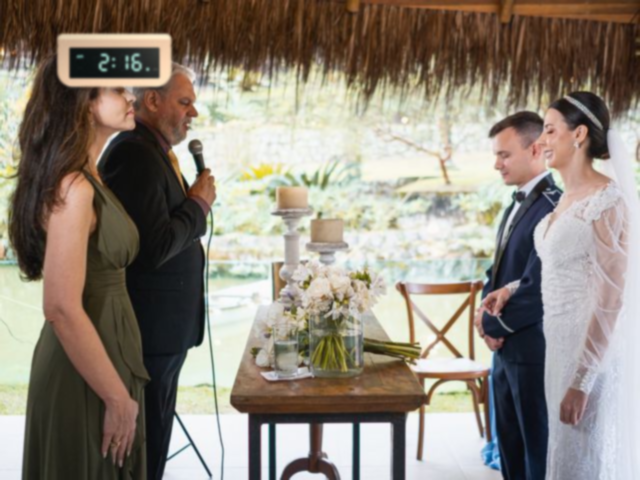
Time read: **2:16**
